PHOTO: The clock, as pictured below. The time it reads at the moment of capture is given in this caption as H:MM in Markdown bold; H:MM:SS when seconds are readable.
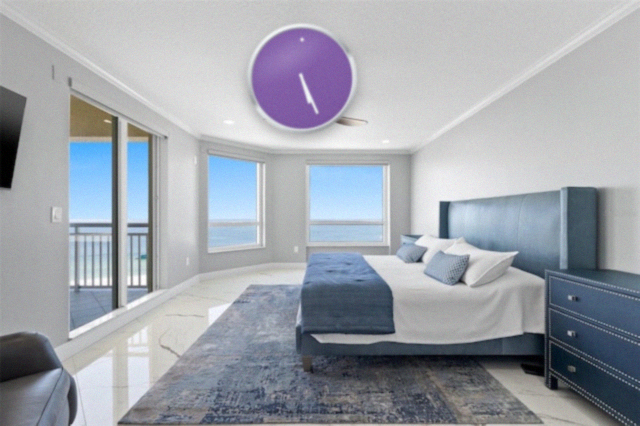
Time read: **5:26**
